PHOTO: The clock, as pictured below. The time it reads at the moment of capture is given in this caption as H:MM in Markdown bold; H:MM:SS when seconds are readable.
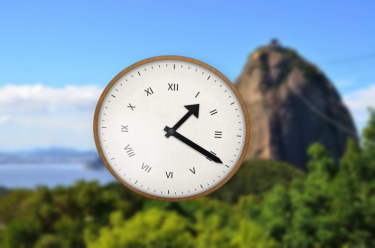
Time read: **1:20**
